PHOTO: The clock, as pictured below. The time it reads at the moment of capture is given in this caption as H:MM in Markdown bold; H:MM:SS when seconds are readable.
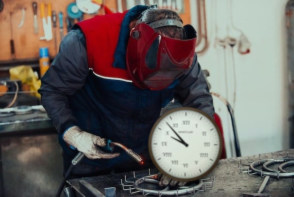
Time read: **9:53**
